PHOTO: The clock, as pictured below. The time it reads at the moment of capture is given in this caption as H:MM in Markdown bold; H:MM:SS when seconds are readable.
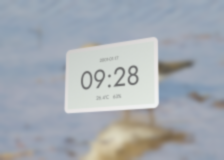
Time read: **9:28**
